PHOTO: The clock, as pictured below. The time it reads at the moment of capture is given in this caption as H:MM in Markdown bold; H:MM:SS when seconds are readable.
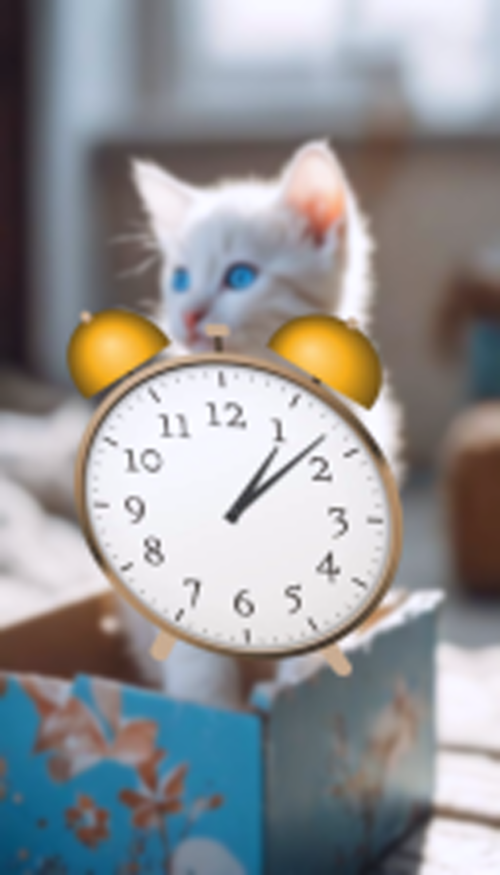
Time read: **1:08**
